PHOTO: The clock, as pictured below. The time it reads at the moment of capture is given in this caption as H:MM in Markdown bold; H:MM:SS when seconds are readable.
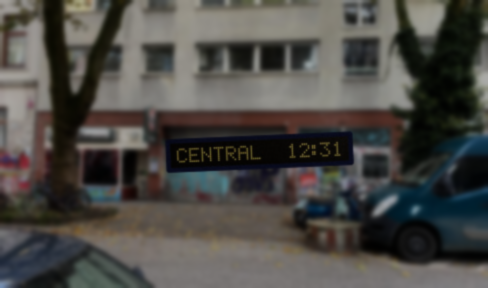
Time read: **12:31**
